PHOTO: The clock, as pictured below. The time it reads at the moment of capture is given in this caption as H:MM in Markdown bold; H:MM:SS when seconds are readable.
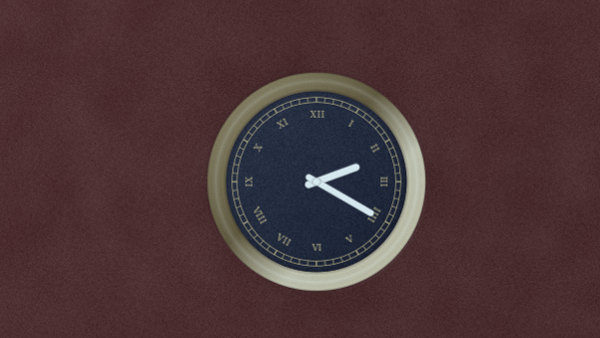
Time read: **2:20**
